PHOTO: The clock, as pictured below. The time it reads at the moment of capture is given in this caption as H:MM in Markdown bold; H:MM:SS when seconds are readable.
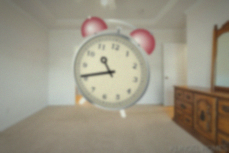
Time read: **10:41**
